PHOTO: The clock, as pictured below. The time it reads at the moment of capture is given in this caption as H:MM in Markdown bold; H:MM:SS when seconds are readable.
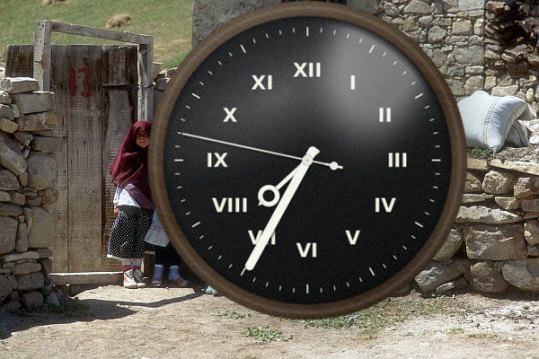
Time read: **7:34:47**
